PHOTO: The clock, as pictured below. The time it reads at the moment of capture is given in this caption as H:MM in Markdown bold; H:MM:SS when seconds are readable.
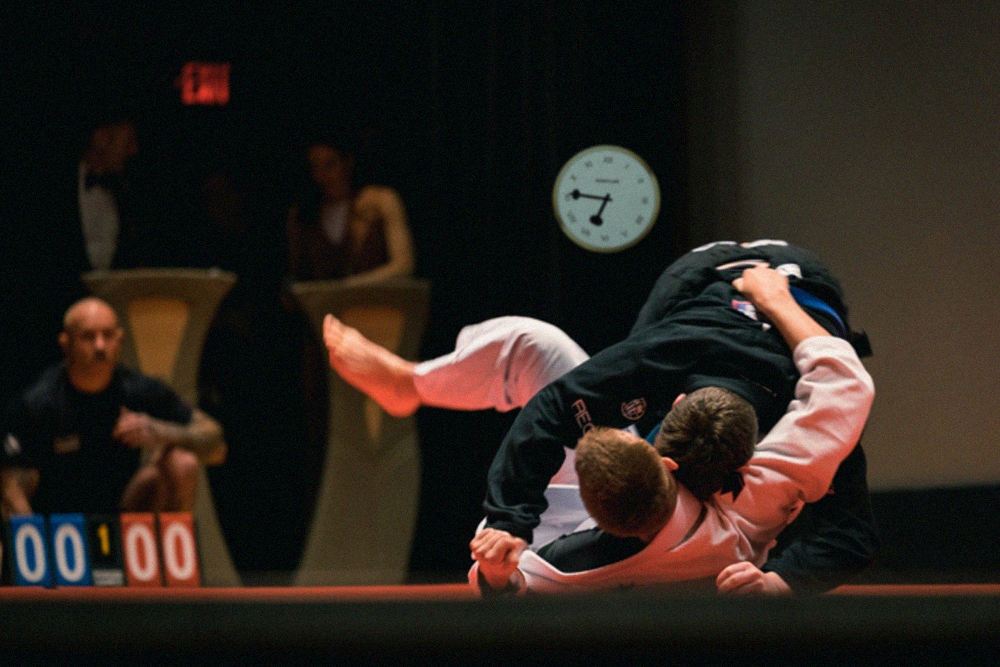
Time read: **6:46**
